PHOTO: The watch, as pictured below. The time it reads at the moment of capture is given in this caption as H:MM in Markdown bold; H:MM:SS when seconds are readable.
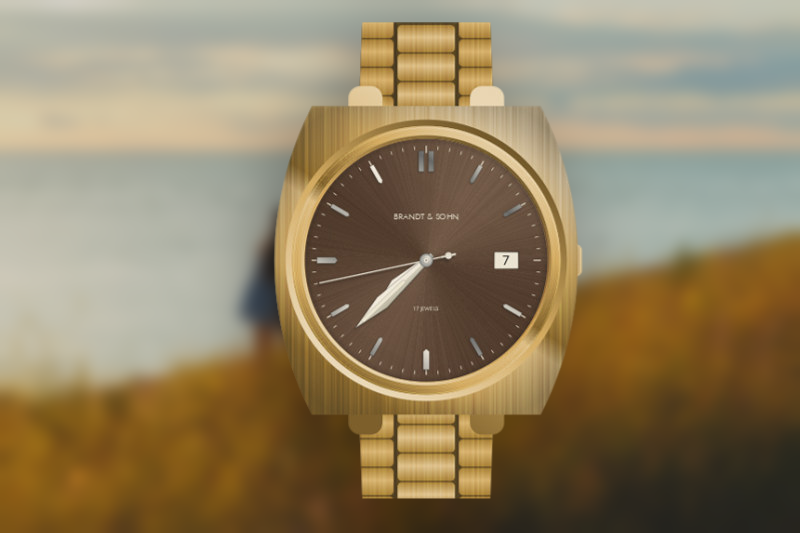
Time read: **7:37:43**
